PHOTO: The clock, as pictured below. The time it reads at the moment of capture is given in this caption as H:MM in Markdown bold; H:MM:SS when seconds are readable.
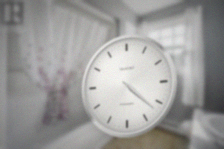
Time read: **4:22**
